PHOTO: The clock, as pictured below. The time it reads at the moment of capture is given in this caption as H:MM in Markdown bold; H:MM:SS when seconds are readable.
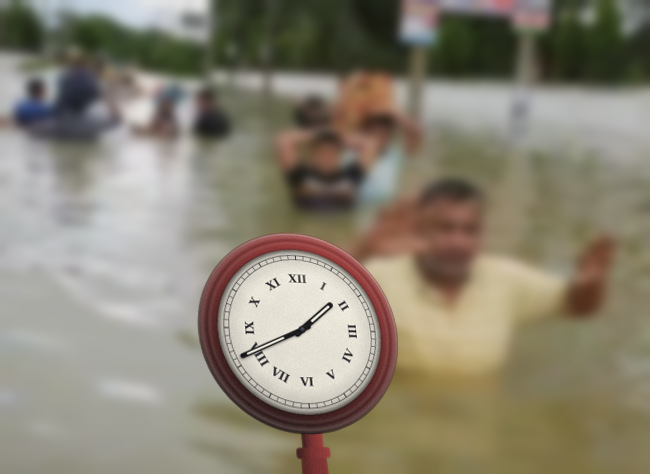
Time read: **1:41**
